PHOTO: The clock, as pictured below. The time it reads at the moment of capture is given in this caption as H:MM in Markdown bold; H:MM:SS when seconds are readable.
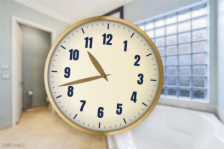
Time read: **10:42**
